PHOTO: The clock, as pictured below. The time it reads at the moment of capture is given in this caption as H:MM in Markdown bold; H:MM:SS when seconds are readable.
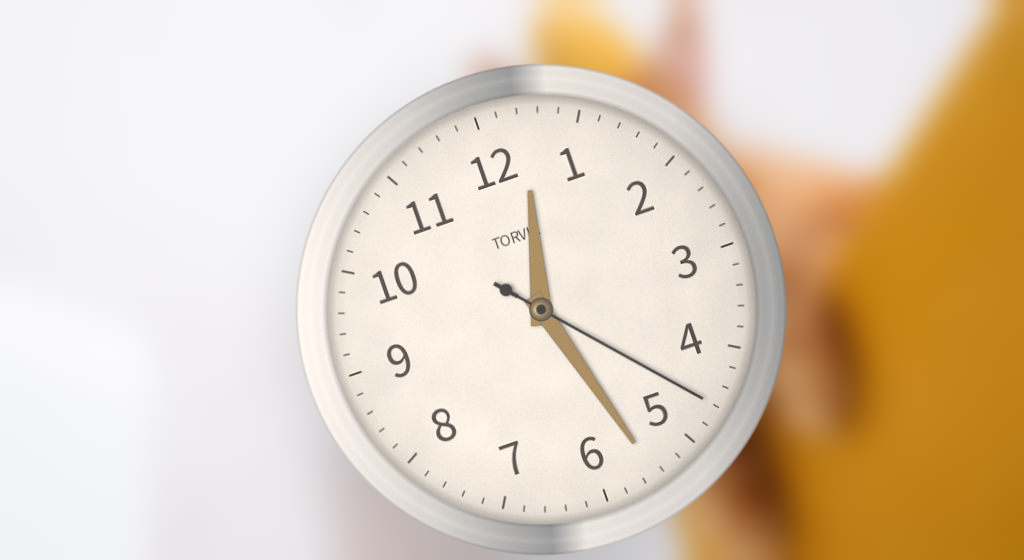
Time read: **12:27:23**
